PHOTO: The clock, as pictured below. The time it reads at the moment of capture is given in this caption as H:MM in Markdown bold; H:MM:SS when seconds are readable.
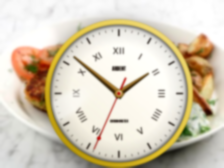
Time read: **1:51:34**
